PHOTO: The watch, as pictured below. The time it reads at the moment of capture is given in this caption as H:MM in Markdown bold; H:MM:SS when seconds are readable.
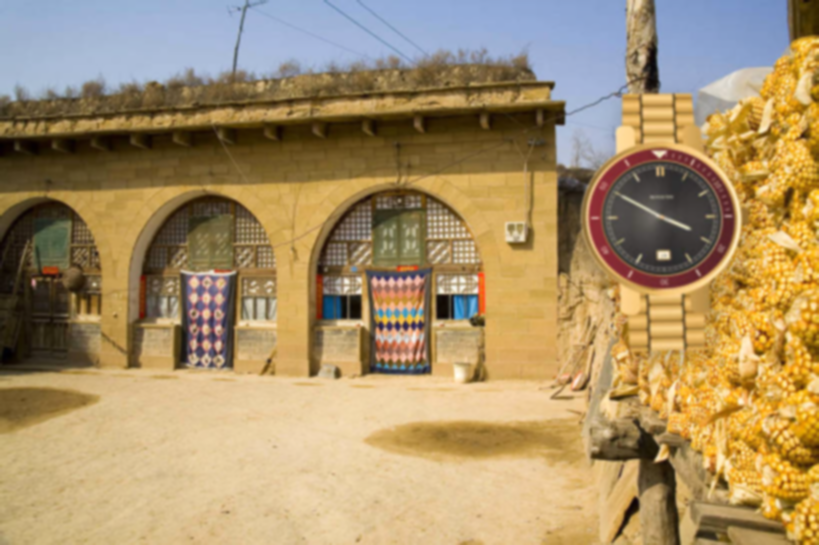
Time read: **3:50**
